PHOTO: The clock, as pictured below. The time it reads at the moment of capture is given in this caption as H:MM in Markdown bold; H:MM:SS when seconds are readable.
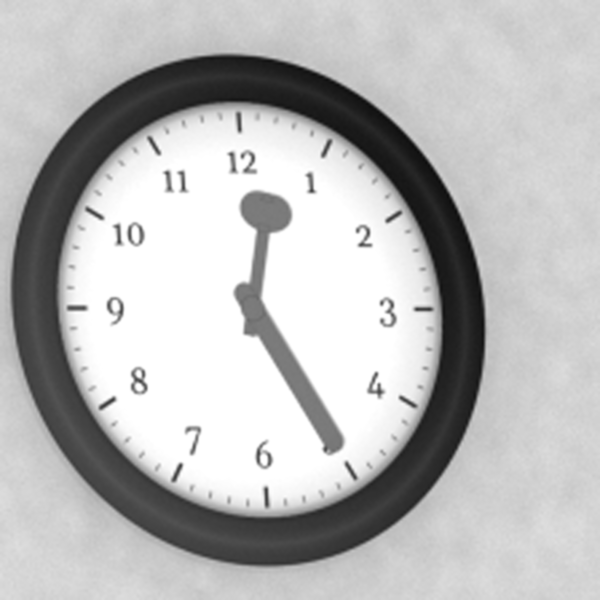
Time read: **12:25**
